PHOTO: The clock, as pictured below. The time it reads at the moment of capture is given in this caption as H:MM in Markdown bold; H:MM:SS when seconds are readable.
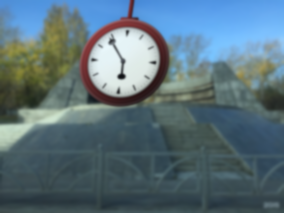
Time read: **5:54**
